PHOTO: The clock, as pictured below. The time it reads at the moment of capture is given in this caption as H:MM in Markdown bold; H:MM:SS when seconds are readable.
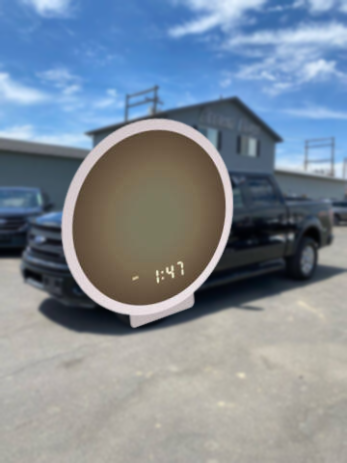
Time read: **1:47**
